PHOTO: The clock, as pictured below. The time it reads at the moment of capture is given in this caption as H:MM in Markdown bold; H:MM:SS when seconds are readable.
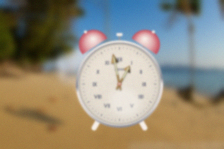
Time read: **12:58**
